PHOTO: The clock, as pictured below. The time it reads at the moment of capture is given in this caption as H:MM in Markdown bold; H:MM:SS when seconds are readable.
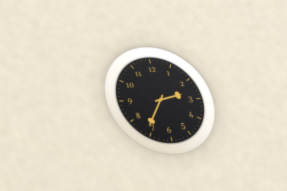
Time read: **2:36**
